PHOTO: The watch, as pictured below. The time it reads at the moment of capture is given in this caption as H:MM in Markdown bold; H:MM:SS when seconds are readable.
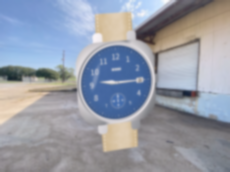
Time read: **9:15**
